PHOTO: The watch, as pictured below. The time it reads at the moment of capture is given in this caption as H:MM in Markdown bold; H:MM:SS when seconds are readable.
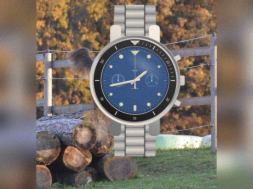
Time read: **1:43**
